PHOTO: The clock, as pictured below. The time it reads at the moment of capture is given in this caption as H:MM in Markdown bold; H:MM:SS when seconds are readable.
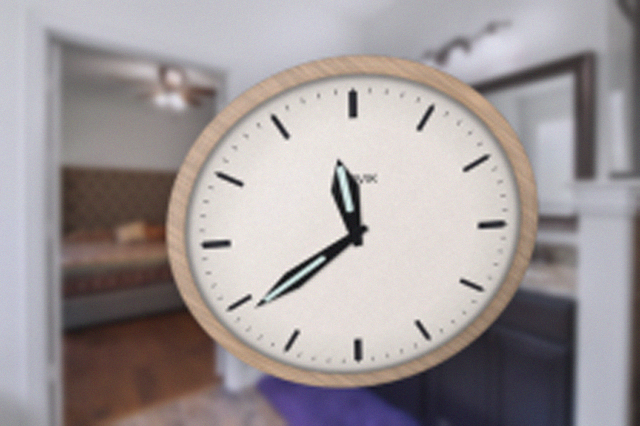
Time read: **11:39**
